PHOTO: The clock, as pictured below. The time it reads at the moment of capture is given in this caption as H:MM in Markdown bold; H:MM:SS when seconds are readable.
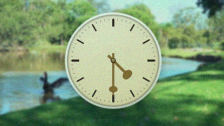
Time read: **4:30**
